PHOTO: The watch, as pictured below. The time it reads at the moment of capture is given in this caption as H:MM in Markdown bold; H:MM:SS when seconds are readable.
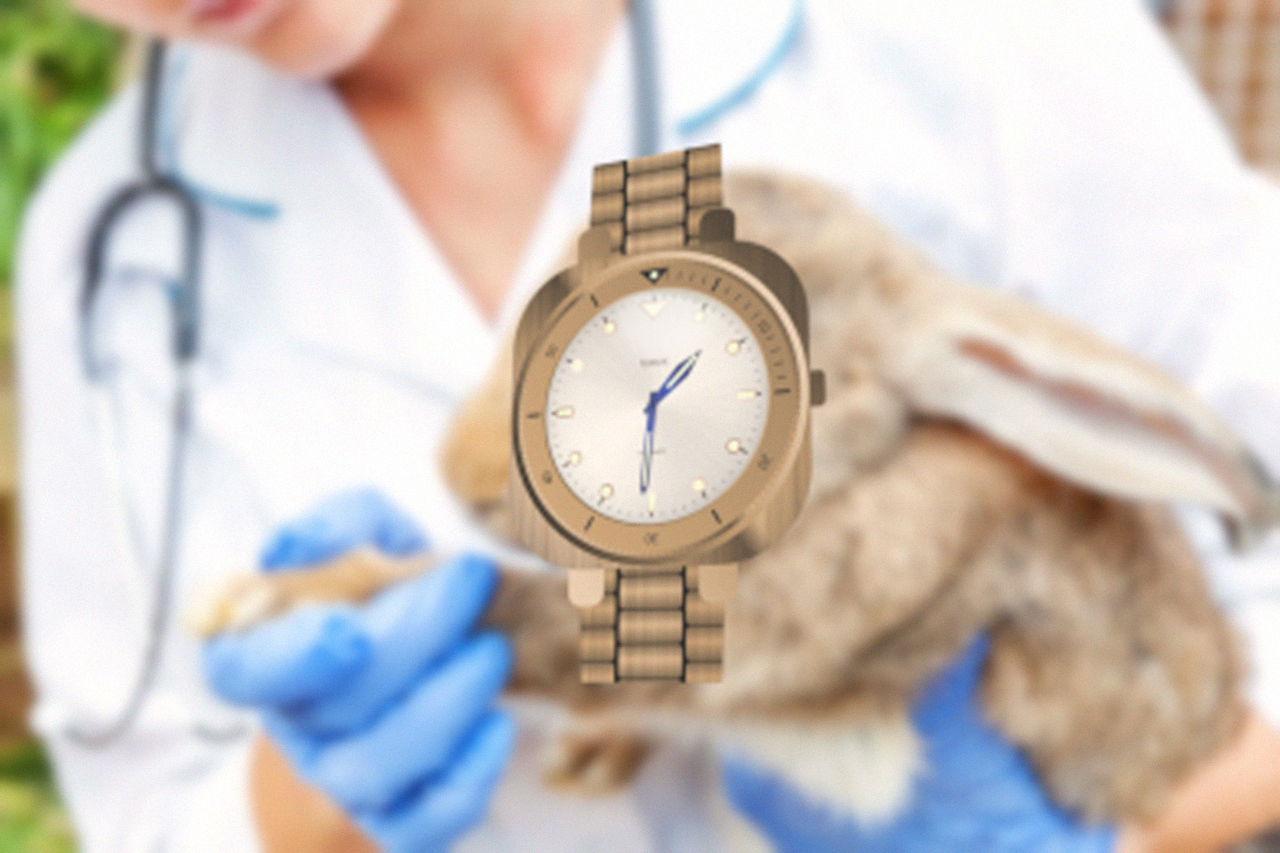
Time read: **1:31**
